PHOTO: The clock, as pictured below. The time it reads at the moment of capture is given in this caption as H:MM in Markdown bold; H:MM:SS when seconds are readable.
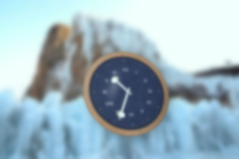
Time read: **10:34**
